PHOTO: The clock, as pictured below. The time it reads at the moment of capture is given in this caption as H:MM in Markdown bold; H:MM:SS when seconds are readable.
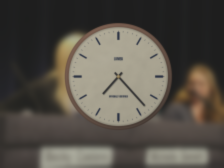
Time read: **7:23**
